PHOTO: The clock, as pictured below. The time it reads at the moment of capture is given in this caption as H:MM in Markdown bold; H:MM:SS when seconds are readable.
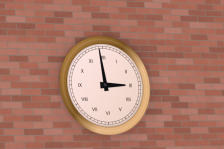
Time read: **2:59**
